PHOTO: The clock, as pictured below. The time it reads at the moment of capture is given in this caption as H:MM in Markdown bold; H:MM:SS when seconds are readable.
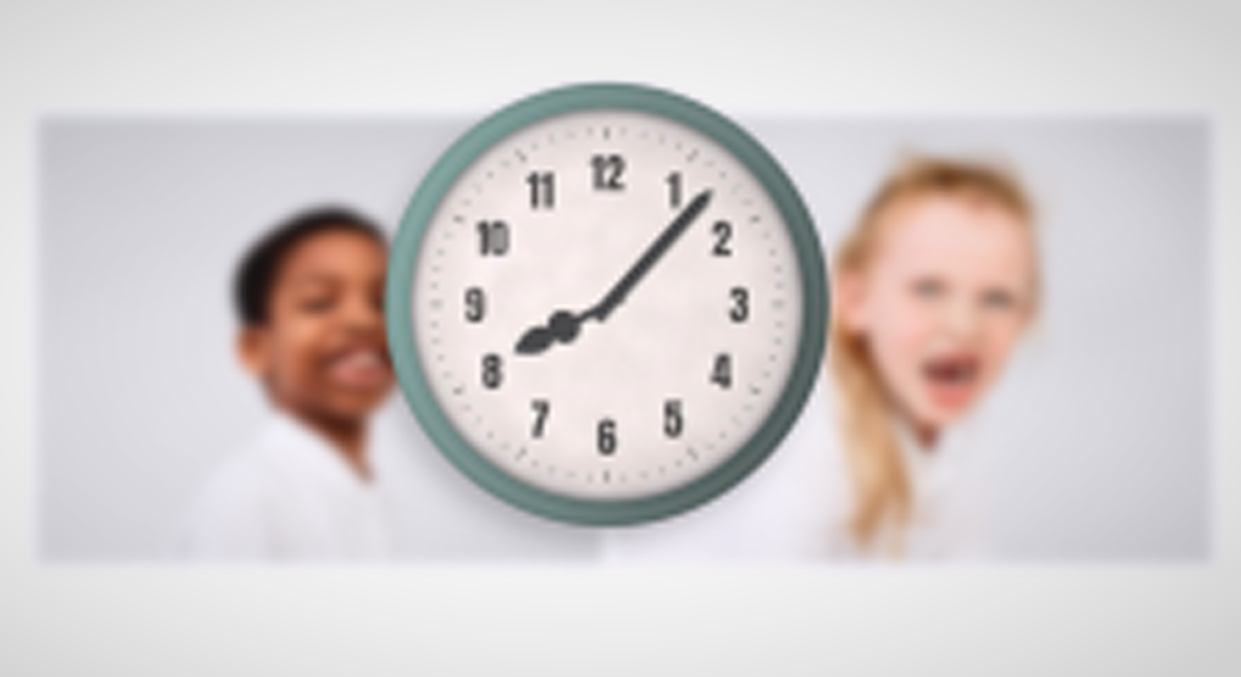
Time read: **8:07**
